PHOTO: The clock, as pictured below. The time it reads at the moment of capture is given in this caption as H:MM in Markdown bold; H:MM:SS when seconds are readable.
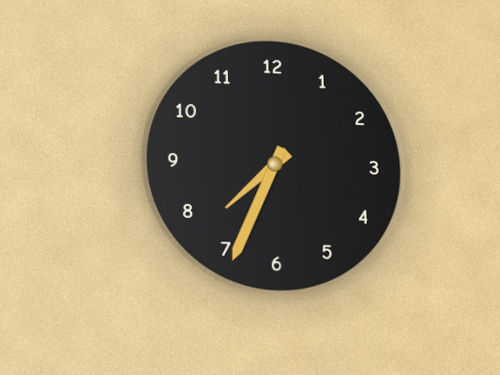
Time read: **7:34**
